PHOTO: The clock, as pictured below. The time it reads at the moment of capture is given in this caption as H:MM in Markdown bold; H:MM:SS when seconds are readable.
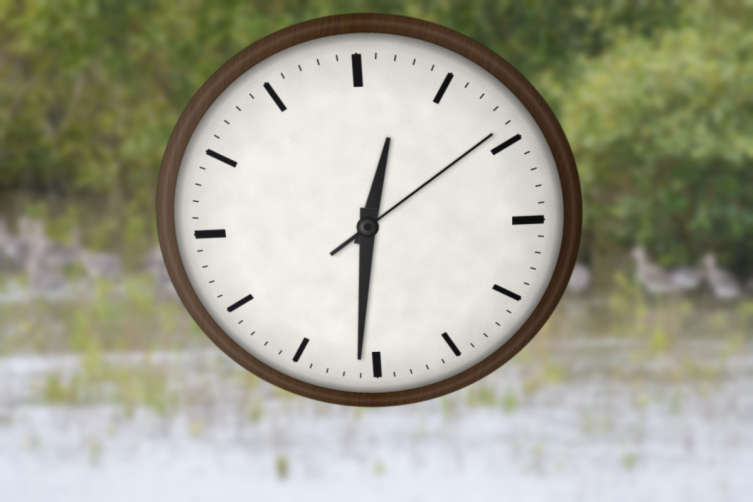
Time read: **12:31:09**
